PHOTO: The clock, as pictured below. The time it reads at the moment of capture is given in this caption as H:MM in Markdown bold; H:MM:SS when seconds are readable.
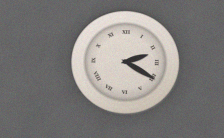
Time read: **2:20**
